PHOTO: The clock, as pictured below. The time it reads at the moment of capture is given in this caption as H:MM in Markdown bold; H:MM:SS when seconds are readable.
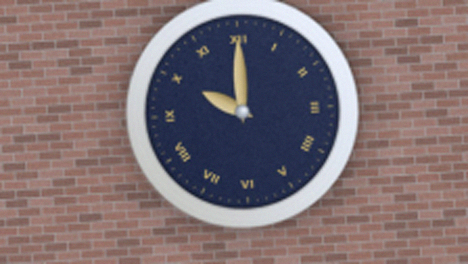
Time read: **10:00**
